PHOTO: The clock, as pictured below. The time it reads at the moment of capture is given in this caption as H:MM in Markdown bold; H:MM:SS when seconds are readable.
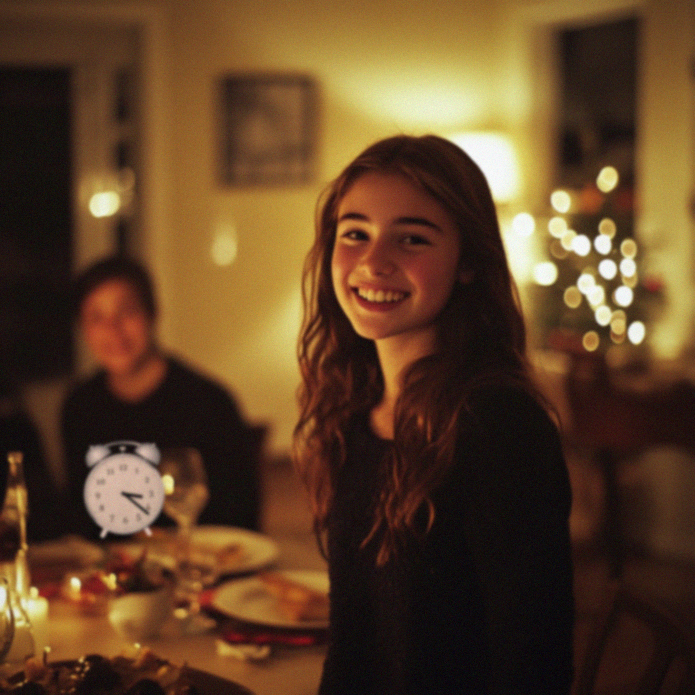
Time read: **3:22**
